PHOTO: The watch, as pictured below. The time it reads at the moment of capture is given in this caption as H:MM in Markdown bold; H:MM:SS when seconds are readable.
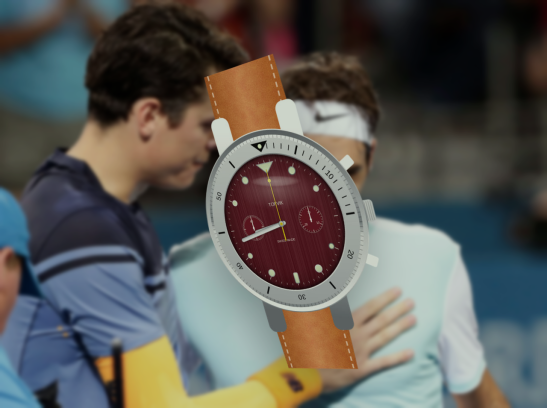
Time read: **8:43**
